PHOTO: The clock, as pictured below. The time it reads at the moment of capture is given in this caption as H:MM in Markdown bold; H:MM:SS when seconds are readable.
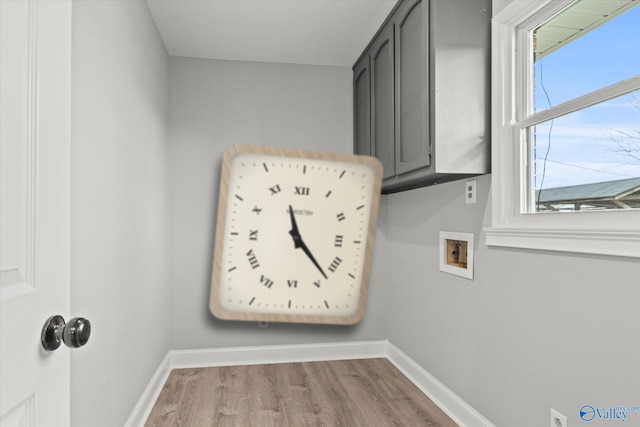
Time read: **11:23**
